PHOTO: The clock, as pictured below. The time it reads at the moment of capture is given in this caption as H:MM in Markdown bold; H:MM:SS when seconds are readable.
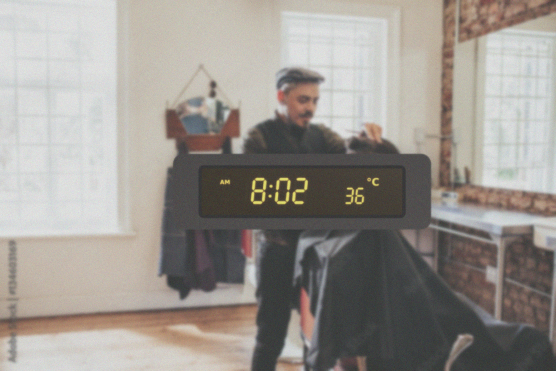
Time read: **8:02**
